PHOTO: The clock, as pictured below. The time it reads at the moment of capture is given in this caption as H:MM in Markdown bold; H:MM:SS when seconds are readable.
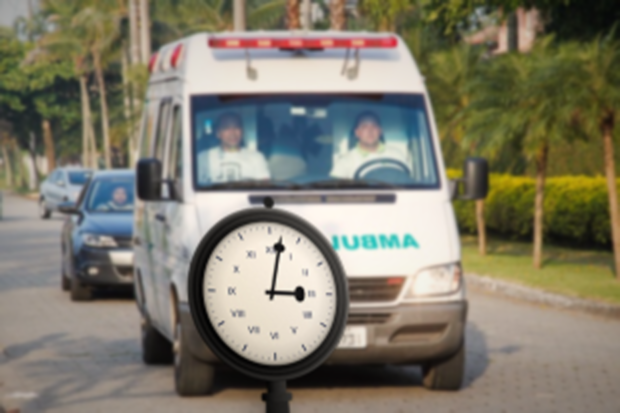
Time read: **3:02**
